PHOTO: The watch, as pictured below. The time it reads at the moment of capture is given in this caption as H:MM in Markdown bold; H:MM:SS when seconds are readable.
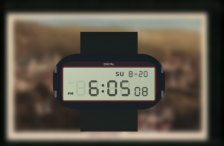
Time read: **6:05:08**
